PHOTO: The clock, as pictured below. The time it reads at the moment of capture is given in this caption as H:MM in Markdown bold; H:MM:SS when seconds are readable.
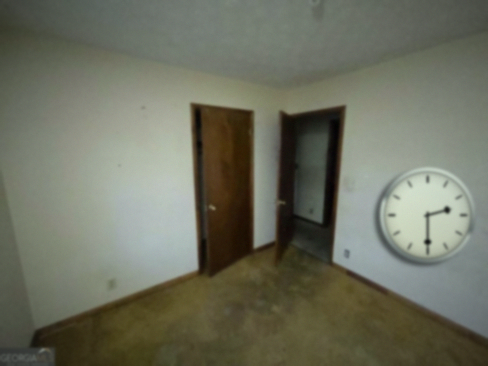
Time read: **2:30**
